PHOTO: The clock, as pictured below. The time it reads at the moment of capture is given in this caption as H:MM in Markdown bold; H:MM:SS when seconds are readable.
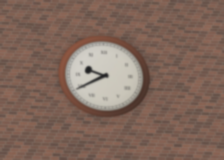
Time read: **9:40**
